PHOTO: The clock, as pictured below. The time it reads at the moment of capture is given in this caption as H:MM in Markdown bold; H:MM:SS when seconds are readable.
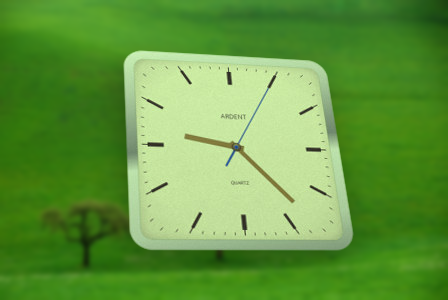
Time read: **9:23:05**
